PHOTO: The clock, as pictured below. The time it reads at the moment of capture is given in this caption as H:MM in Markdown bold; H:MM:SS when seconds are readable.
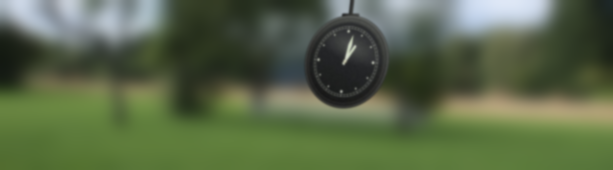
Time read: **1:02**
